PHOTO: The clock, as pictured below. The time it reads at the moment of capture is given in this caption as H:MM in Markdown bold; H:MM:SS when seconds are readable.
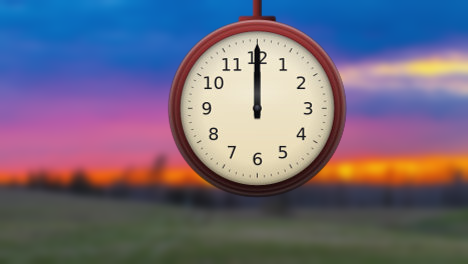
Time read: **12:00**
